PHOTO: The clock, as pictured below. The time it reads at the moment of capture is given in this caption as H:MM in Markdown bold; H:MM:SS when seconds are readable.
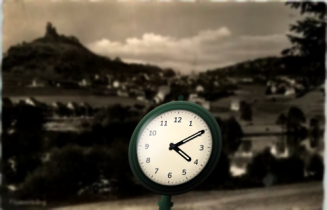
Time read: **4:10**
